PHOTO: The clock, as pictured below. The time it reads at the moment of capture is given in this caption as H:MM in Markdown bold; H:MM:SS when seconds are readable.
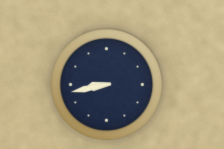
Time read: **8:43**
